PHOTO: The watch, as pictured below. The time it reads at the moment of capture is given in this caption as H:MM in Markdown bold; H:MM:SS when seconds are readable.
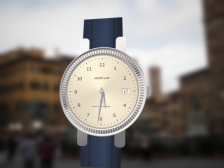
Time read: **5:31**
